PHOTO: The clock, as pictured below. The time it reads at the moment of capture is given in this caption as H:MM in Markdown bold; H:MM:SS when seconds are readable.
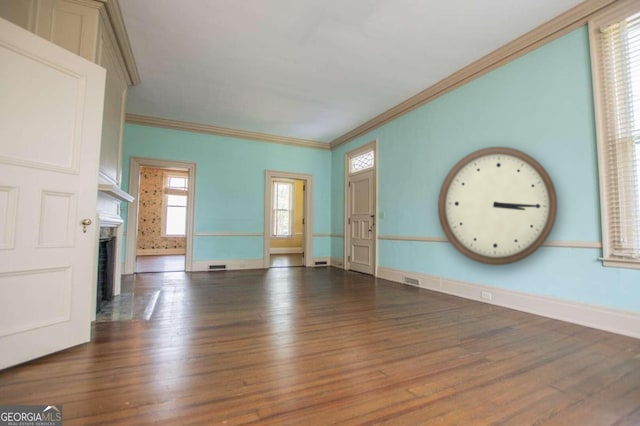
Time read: **3:15**
